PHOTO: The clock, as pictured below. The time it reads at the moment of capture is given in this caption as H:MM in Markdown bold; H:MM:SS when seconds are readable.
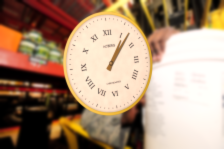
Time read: **1:07**
